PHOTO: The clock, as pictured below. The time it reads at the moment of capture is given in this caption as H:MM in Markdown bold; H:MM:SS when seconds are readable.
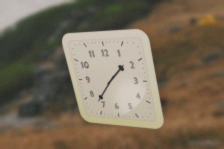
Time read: **1:37**
